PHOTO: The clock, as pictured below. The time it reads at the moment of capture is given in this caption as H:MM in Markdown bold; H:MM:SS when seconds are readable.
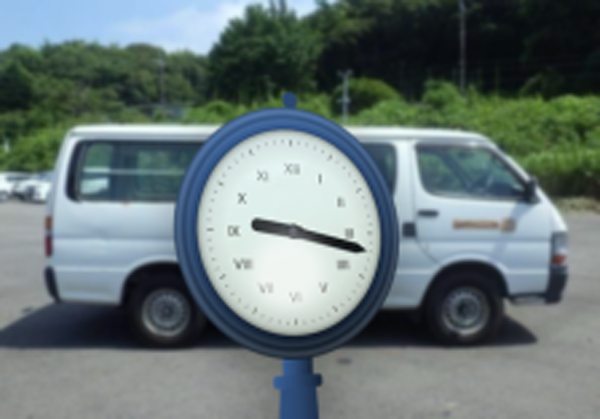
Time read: **9:17**
